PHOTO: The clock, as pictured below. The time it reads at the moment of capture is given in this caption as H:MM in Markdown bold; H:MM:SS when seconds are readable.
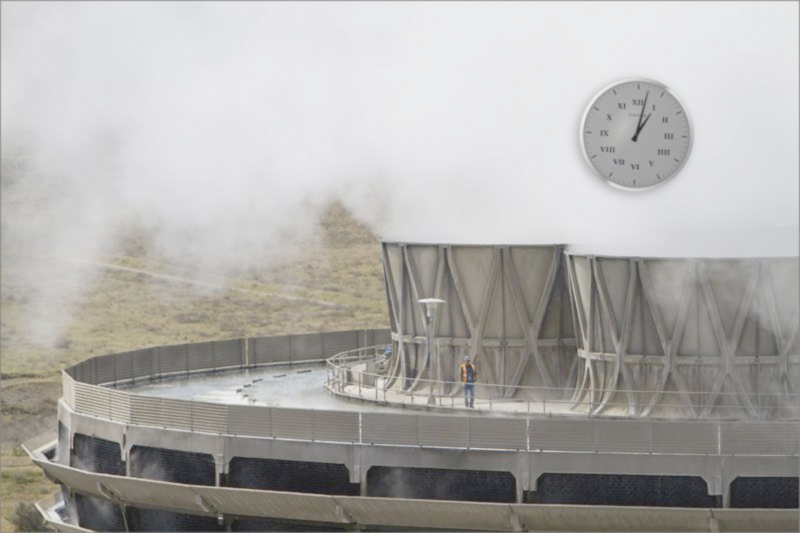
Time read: **1:02**
